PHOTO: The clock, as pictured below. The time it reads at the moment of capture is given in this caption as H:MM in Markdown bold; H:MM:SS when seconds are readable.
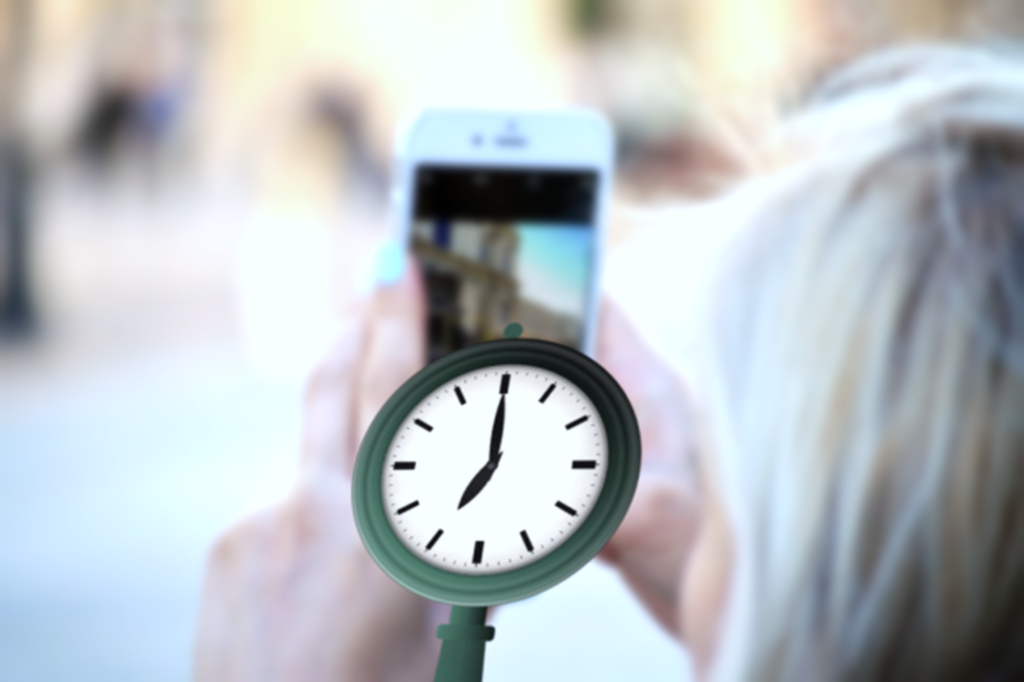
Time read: **7:00**
